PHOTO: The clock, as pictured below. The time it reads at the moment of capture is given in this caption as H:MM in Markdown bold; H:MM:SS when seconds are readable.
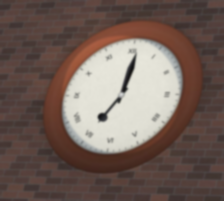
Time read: **7:01**
